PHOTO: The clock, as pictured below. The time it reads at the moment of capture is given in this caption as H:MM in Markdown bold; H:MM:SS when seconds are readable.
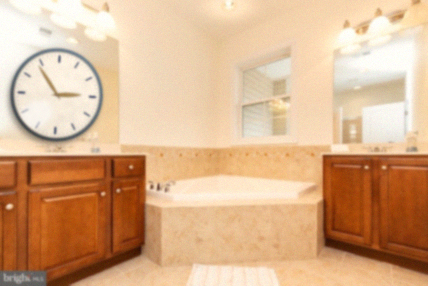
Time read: **2:54**
